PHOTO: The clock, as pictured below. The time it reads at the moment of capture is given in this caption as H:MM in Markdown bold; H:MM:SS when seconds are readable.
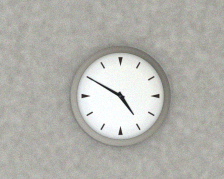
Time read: **4:50**
